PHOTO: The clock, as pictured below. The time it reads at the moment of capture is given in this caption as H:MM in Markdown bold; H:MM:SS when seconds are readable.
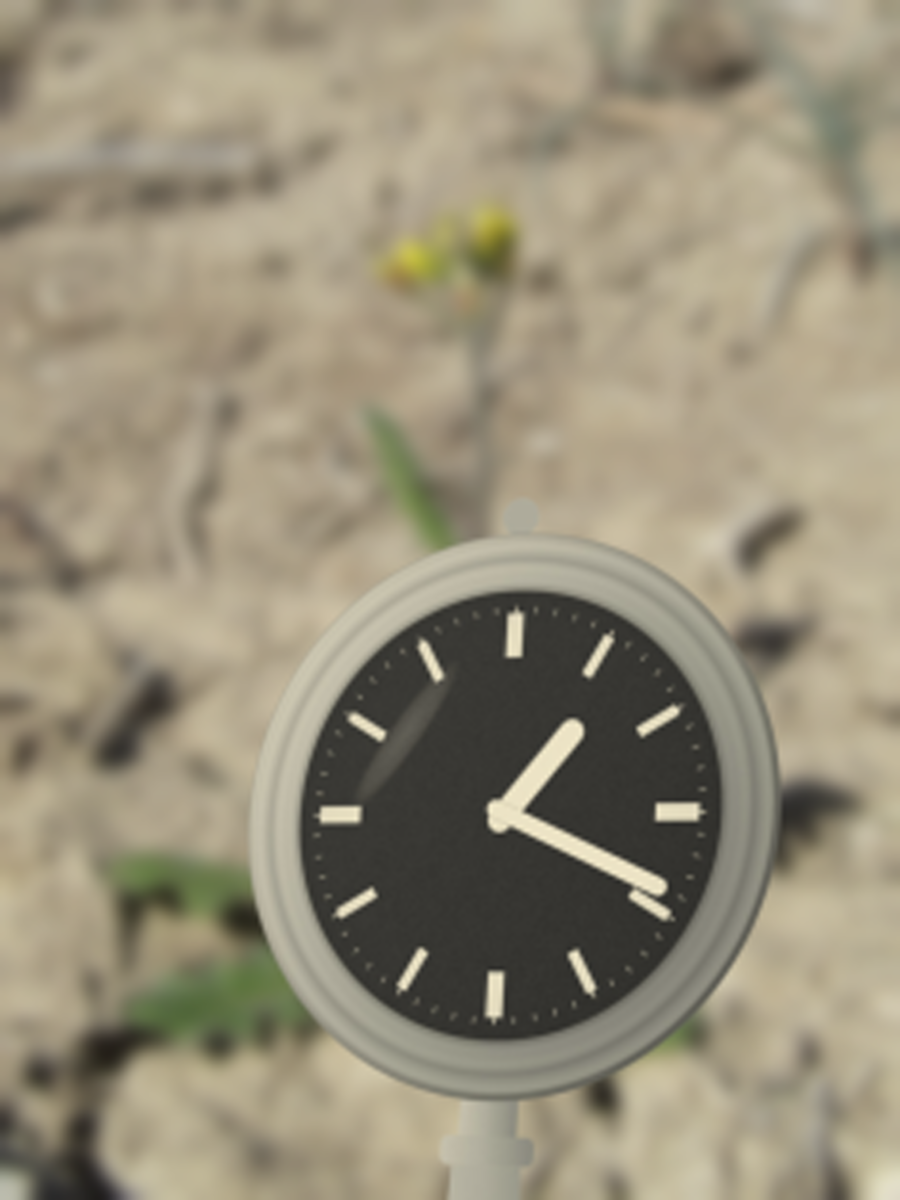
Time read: **1:19**
